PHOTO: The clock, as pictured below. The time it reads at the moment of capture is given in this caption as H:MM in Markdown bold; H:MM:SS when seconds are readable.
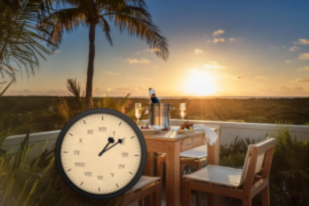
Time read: **1:09**
